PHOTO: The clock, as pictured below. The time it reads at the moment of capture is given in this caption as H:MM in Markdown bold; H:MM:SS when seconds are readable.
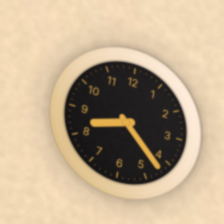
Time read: **8:22**
